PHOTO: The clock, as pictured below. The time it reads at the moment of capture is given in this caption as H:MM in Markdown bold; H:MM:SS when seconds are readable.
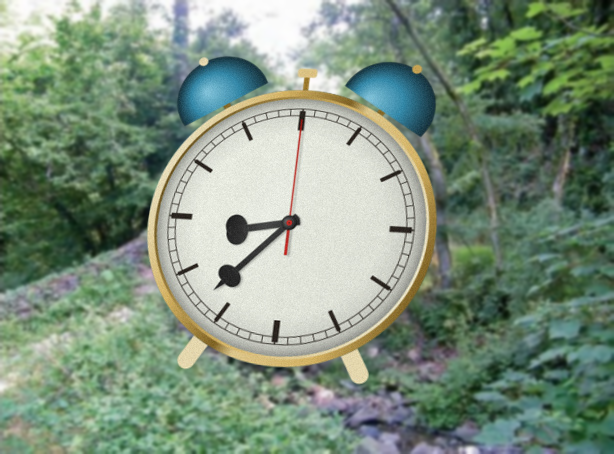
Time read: **8:37:00**
